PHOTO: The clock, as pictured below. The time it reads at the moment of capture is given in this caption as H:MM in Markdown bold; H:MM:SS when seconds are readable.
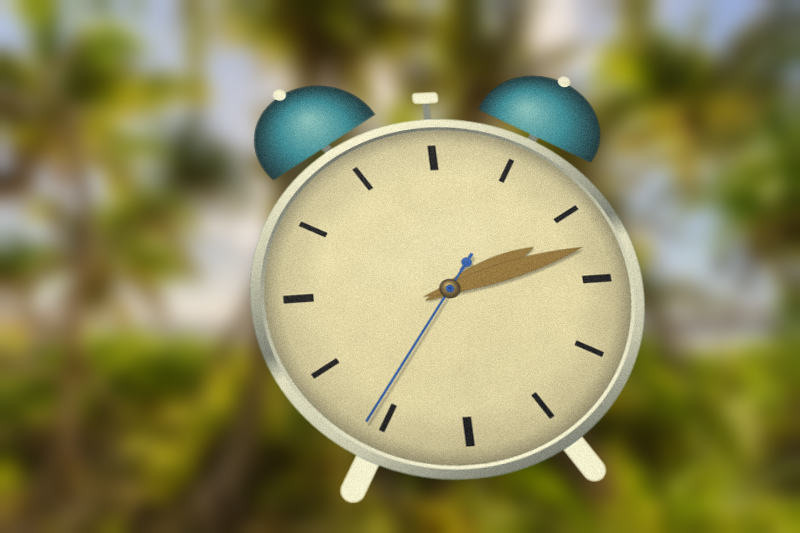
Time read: **2:12:36**
